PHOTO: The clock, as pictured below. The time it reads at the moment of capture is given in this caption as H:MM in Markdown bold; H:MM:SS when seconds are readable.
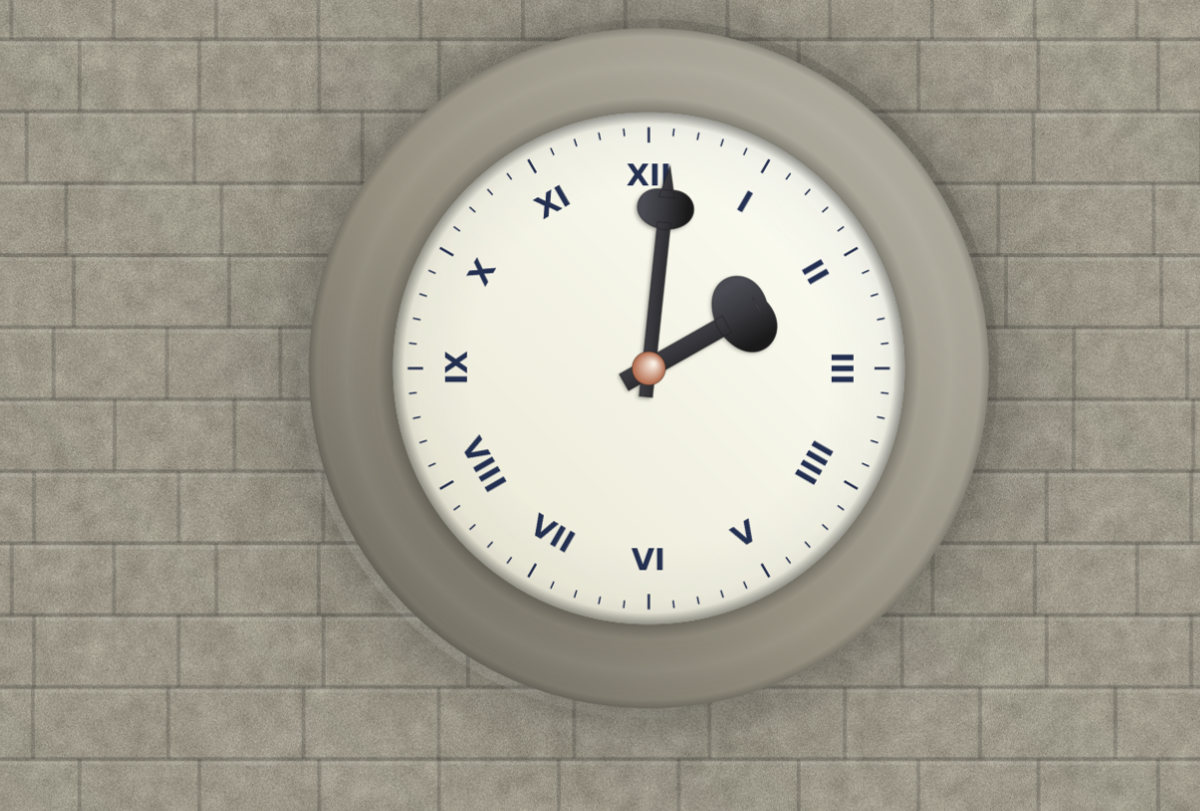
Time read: **2:01**
